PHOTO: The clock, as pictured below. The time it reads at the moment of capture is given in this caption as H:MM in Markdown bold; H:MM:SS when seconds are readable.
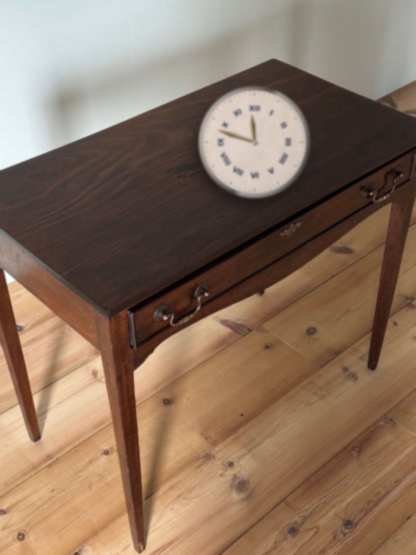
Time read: **11:48**
